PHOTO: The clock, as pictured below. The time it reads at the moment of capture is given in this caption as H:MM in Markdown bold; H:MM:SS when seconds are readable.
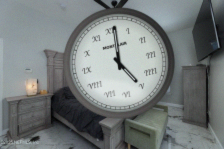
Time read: **5:01**
